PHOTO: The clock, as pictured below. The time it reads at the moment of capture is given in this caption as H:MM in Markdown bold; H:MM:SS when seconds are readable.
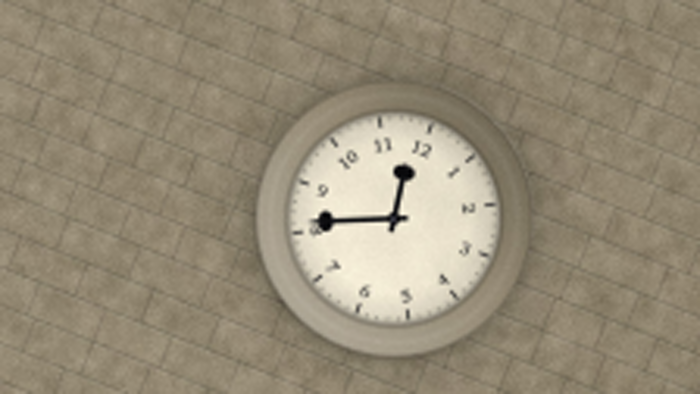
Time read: **11:41**
